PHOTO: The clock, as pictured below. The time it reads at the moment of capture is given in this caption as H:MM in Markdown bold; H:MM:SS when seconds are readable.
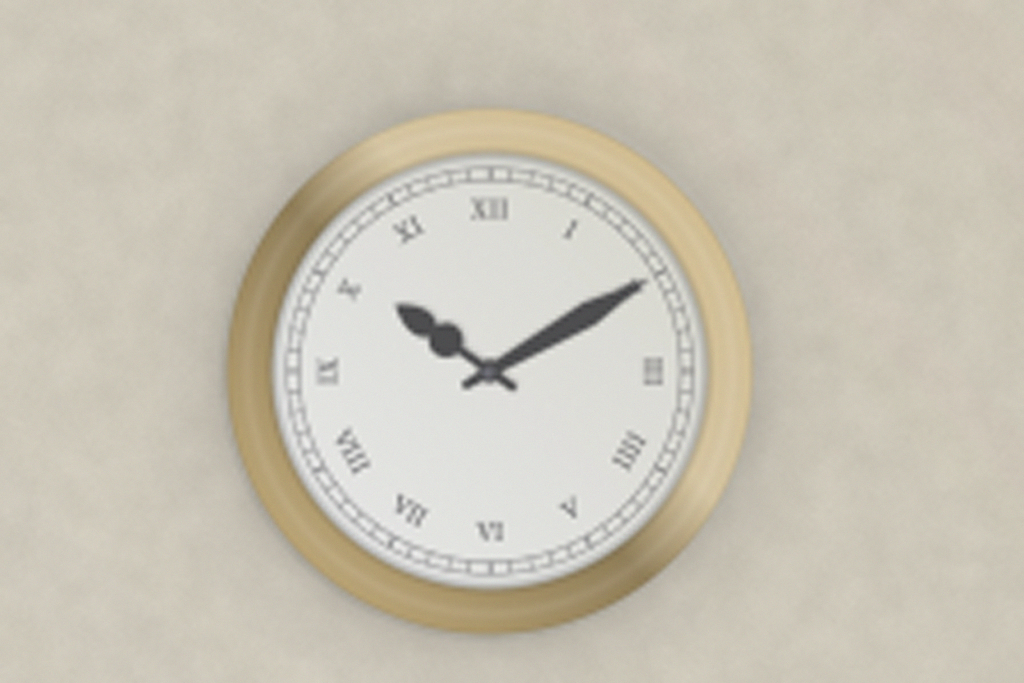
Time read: **10:10**
